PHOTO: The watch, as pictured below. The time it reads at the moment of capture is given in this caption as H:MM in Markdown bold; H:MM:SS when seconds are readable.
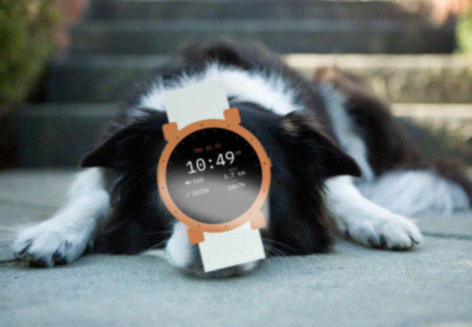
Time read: **10:49**
